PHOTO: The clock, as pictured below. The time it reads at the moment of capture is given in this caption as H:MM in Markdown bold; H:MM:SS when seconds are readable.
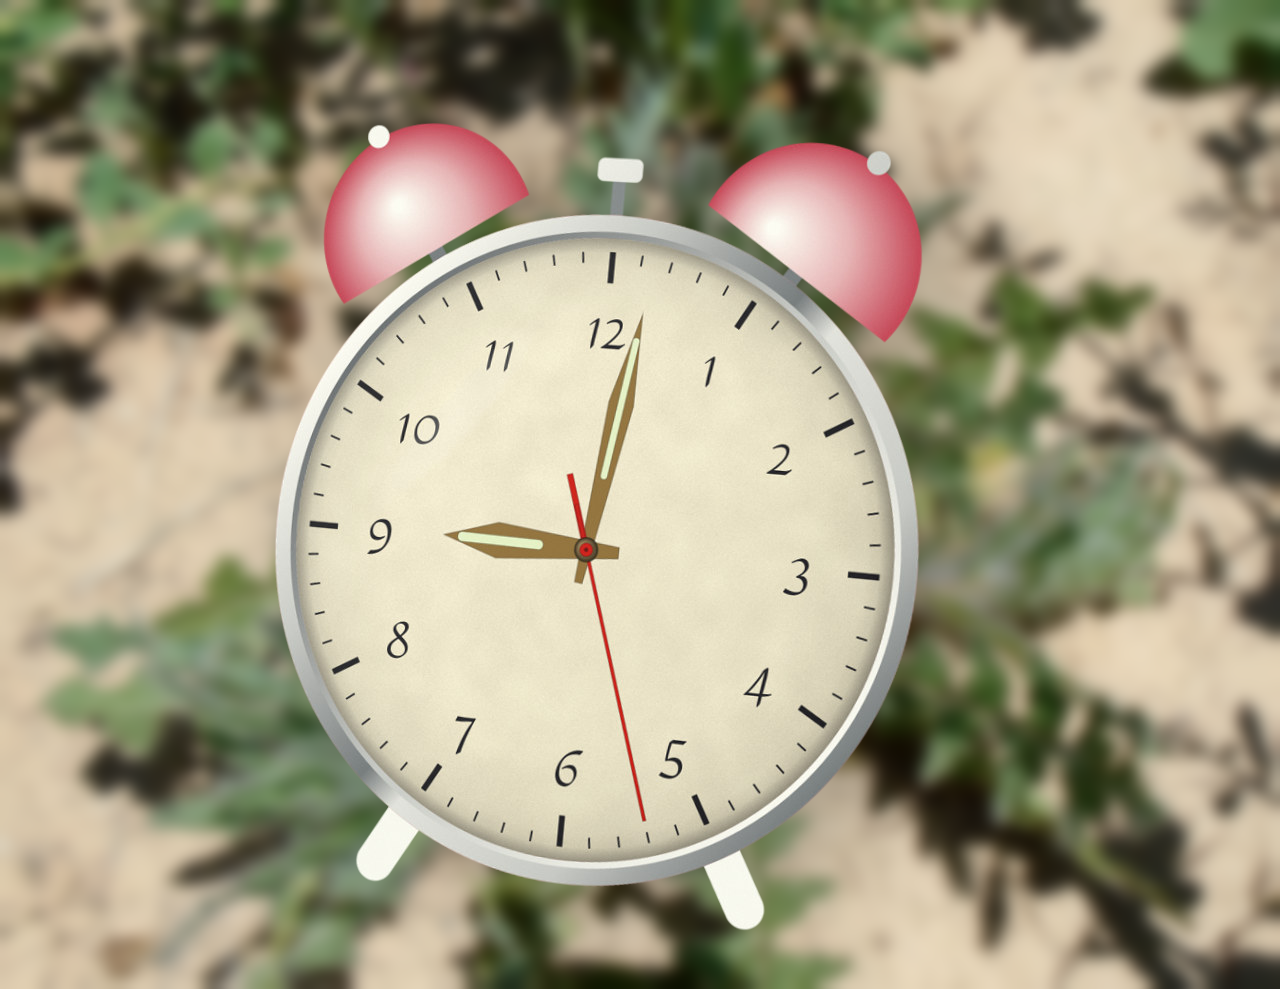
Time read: **9:01:27**
